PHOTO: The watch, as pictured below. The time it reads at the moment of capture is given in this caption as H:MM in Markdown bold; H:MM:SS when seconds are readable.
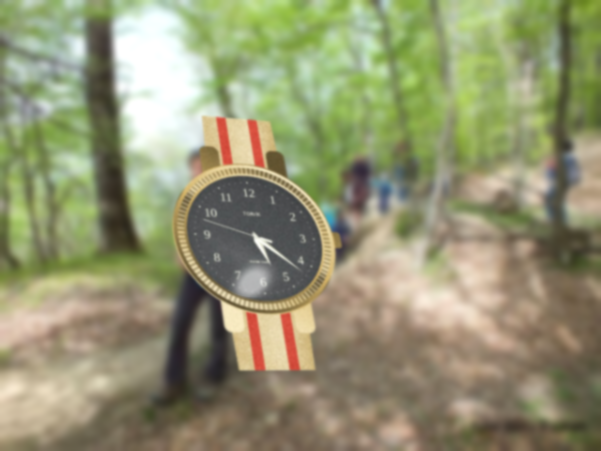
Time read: **5:21:48**
